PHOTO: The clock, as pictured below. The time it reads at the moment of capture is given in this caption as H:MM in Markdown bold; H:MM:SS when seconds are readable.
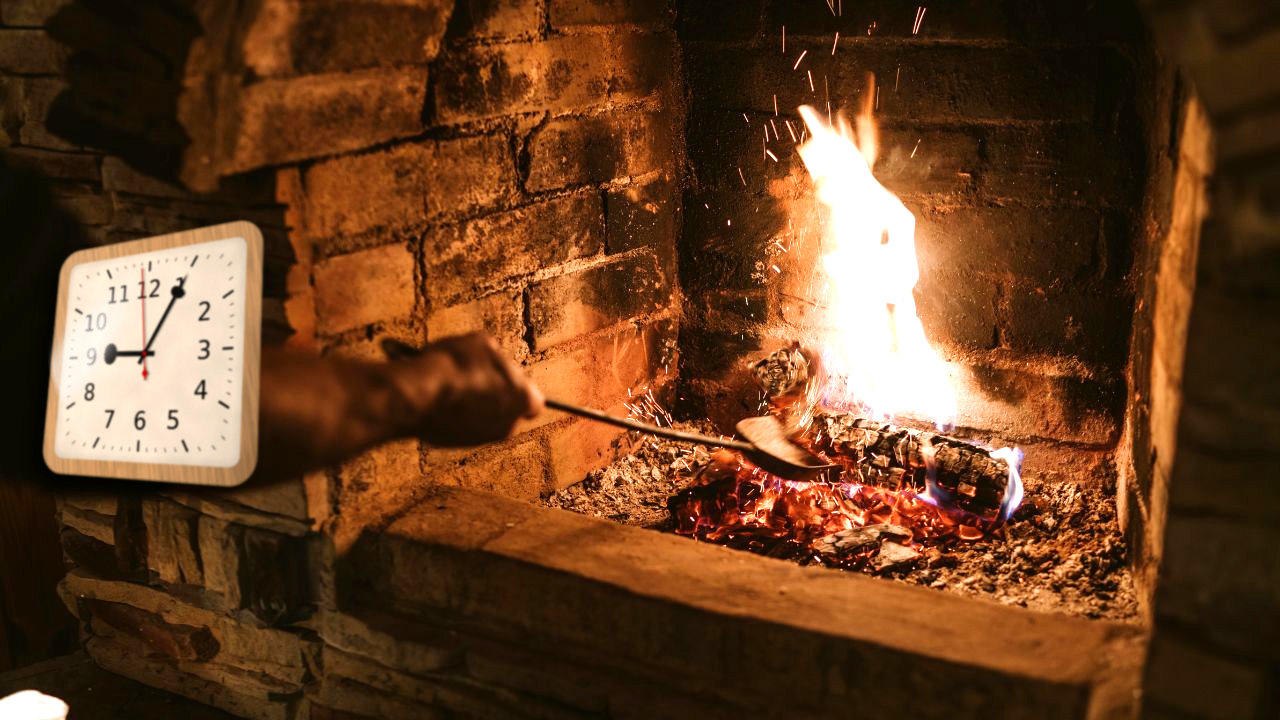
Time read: **9:04:59**
